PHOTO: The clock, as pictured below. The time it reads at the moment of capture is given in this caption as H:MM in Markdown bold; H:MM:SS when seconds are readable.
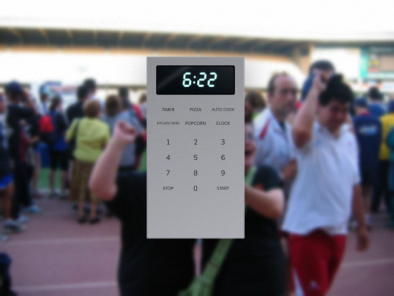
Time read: **6:22**
